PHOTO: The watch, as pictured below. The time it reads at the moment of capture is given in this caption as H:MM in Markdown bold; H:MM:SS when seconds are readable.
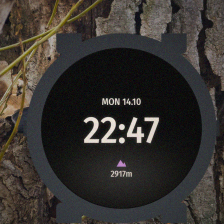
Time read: **22:47**
